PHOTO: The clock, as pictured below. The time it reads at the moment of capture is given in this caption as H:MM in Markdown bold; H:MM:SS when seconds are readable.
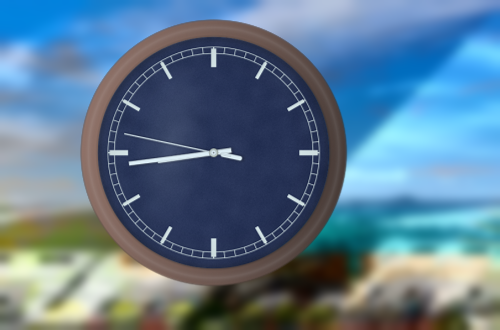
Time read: **8:43:47**
